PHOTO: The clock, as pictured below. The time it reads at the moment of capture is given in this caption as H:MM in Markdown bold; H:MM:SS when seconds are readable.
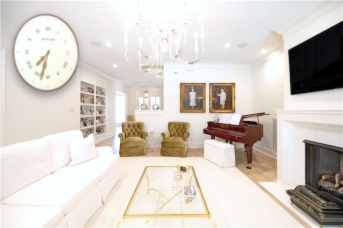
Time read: **7:33**
